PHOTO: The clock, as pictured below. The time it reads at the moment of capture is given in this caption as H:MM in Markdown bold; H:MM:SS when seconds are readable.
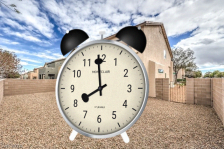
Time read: **7:59**
